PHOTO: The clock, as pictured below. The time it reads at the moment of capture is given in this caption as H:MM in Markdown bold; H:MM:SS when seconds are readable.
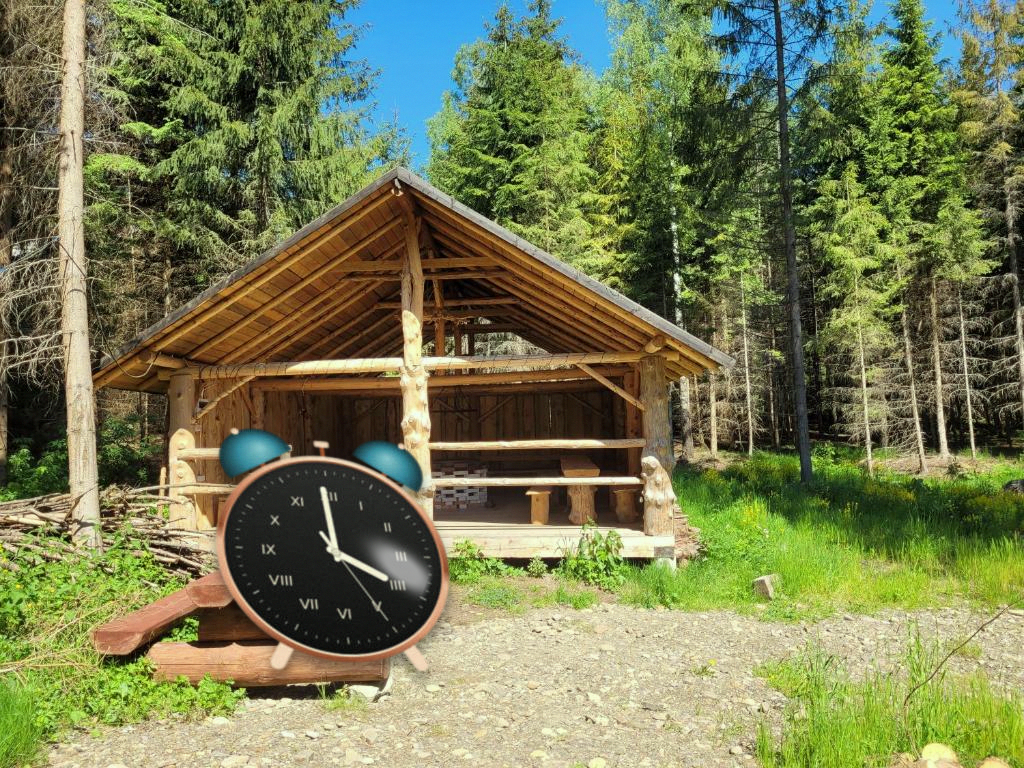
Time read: **3:59:25**
